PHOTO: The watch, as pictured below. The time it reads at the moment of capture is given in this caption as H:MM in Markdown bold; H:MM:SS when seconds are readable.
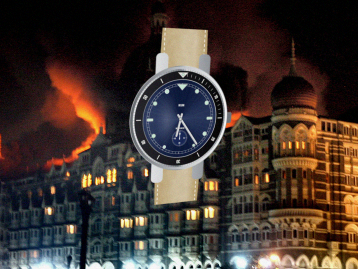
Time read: **6:24**
